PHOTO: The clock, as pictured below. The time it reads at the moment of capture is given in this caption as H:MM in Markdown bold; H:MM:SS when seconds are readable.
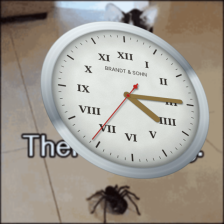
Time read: **4:14:36**
